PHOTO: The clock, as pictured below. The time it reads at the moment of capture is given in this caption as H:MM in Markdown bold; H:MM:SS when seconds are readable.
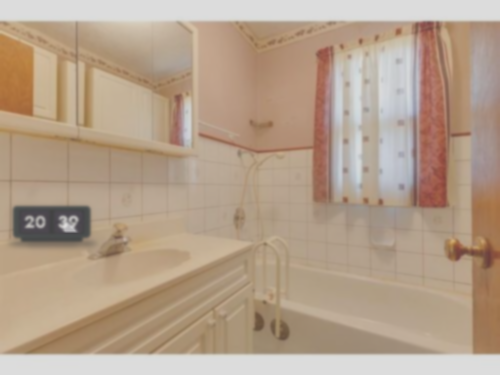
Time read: **20:39**
